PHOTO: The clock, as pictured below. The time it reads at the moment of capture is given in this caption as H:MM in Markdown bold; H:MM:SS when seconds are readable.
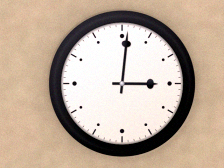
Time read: **3:01**
